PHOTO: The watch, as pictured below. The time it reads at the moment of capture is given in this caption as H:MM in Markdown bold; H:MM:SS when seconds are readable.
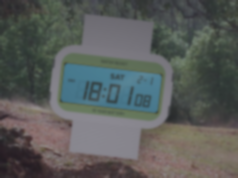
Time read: **18:01:08**
